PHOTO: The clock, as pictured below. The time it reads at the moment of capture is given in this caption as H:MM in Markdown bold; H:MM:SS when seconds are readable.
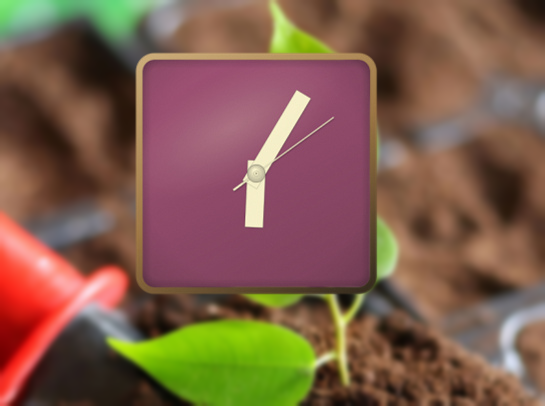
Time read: **6:05:09**
